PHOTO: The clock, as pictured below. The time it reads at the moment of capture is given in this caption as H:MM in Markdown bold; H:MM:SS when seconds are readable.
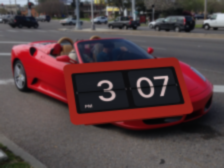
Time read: **3:07**
